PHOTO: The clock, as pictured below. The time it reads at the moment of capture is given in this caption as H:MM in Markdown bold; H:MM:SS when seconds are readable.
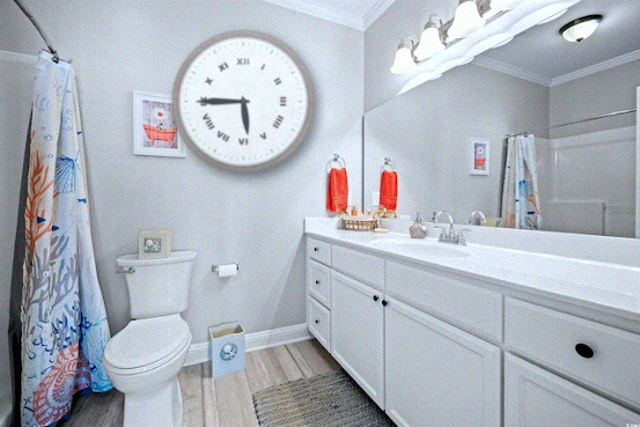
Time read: **5:45**
